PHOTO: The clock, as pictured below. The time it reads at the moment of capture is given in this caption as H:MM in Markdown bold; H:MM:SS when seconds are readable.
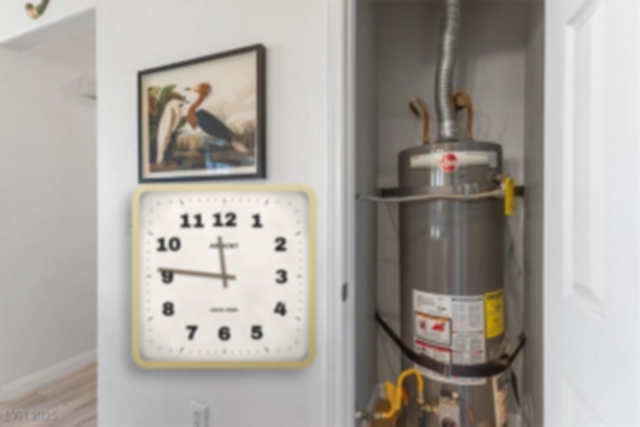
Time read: **11:46**
